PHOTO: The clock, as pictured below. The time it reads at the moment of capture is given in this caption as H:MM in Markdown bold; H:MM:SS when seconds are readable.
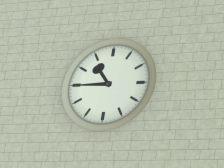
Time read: **10:45**
